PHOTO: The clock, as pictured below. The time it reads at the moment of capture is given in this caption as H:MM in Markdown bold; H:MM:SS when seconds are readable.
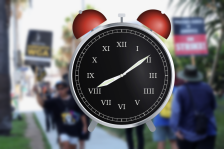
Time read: **8:09**
